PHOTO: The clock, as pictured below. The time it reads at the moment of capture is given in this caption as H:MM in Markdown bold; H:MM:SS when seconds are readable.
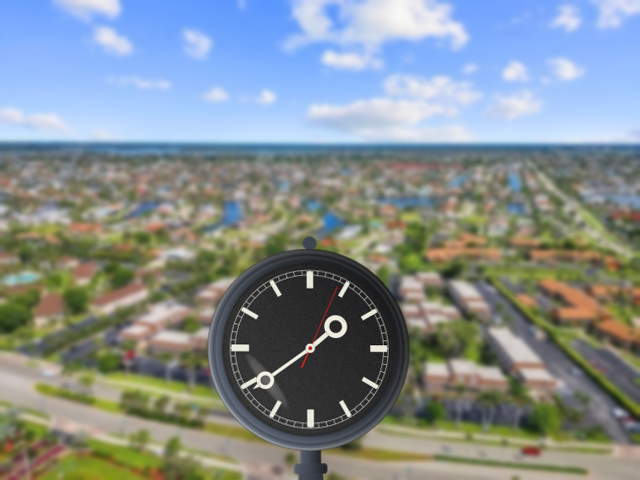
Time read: **1:39:04**
